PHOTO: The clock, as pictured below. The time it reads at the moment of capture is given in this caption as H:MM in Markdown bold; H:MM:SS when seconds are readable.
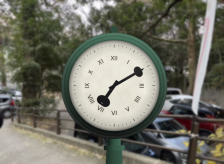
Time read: **7:10**
